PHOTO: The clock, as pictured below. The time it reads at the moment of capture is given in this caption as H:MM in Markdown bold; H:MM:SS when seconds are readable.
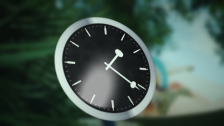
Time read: **1:21**
